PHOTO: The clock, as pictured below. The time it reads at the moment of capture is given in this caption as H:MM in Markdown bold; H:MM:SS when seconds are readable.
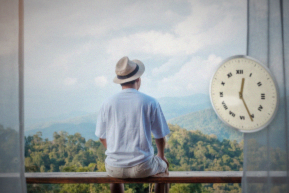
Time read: **12:26**
